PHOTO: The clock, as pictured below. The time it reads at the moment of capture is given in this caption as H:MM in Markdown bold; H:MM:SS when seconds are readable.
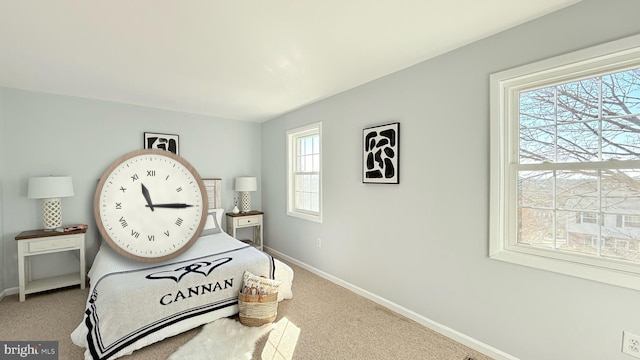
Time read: **11:15**
